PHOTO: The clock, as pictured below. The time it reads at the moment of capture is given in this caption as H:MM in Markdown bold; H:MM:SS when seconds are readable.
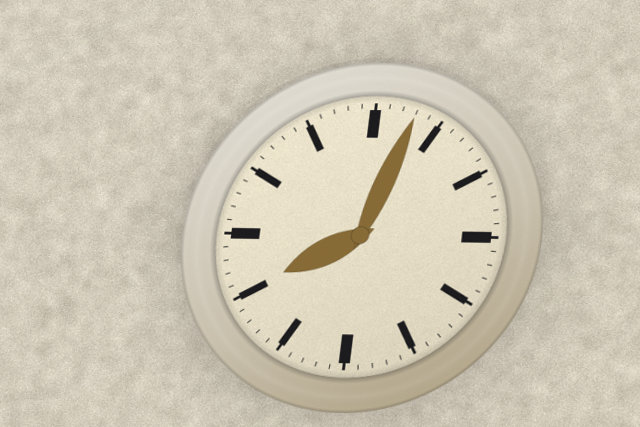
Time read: **8:03**
